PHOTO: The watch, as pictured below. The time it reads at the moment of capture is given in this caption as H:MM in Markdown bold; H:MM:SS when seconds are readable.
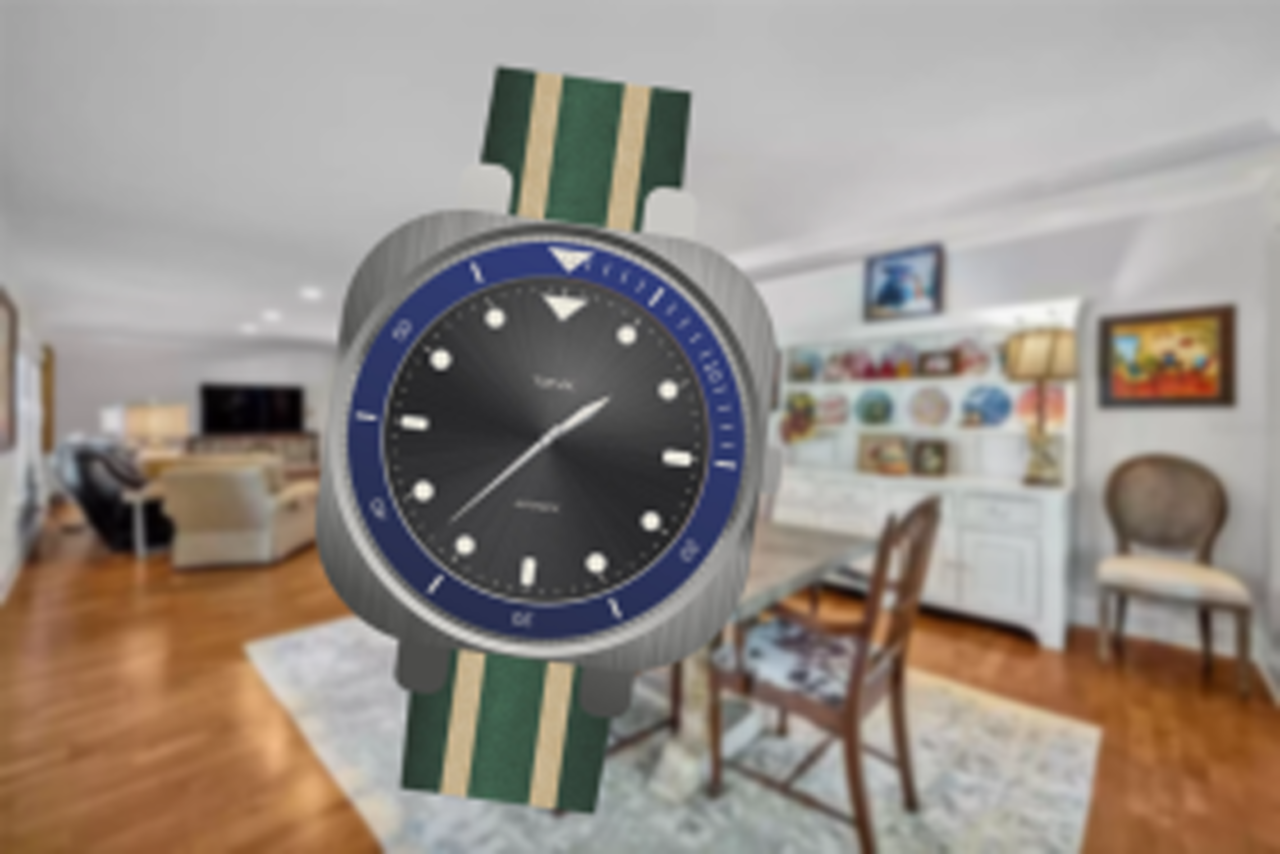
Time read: **1:37**
